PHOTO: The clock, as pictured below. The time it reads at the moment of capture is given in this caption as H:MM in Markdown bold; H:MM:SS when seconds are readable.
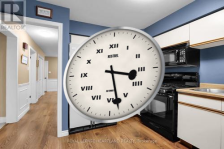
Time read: **3:28**
